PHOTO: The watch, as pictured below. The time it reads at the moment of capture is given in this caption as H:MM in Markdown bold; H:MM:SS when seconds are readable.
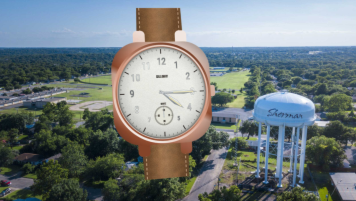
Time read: **4:15**
